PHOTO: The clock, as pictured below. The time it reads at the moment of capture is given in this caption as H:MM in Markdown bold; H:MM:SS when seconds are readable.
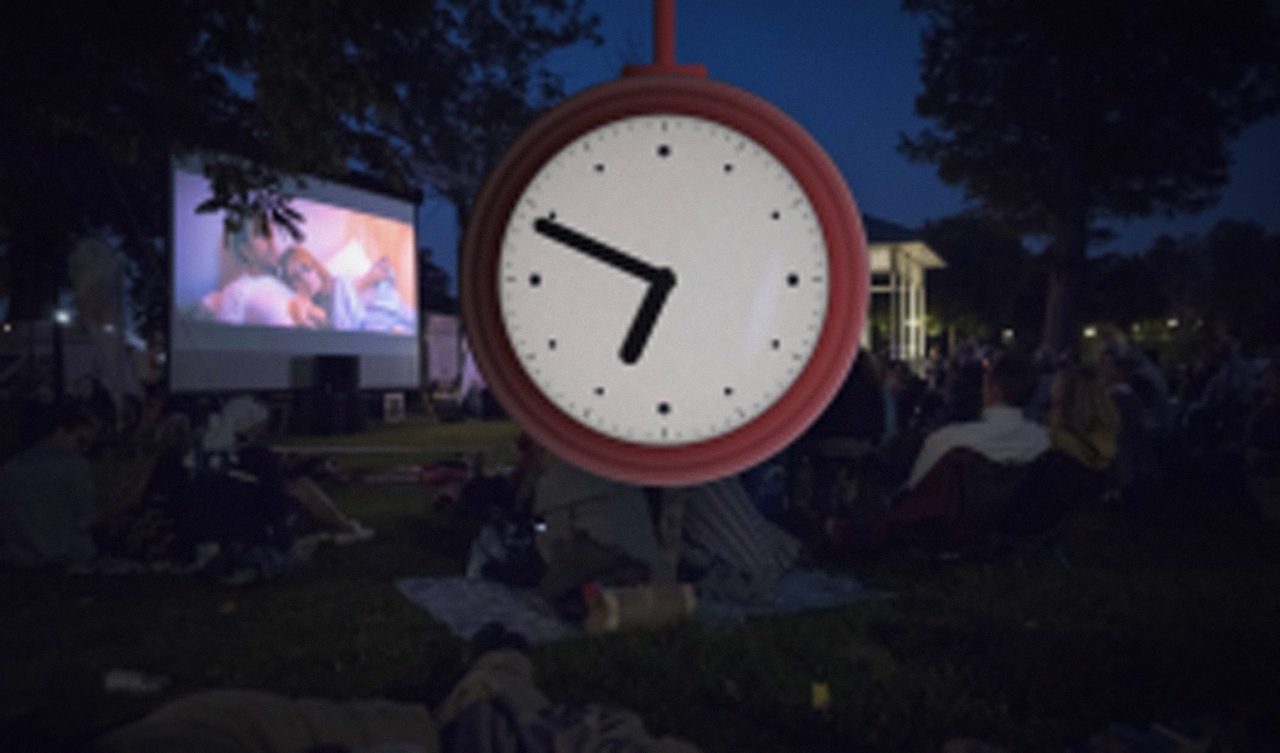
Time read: **6:49**
